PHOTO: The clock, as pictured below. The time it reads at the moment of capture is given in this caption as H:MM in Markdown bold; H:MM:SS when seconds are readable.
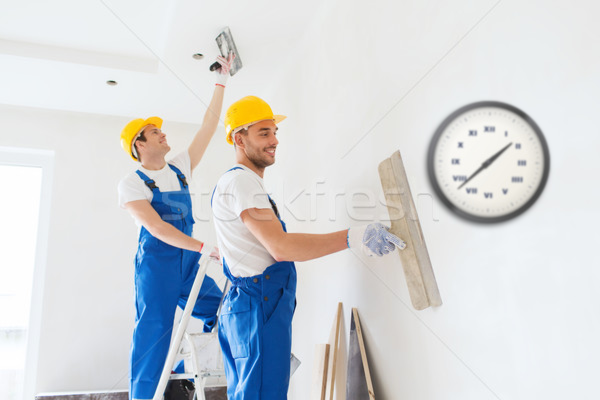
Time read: **1:38**
